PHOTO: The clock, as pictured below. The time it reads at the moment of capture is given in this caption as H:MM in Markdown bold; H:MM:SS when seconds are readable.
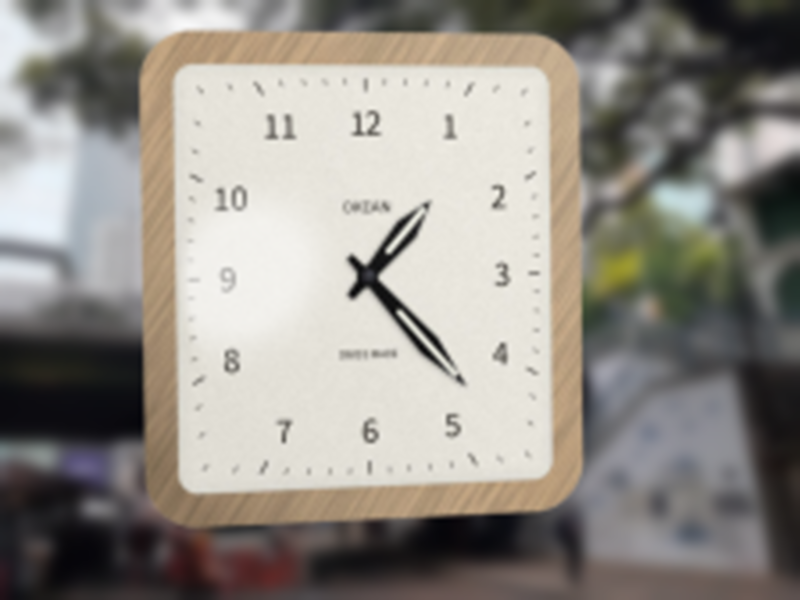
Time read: **1:23**
